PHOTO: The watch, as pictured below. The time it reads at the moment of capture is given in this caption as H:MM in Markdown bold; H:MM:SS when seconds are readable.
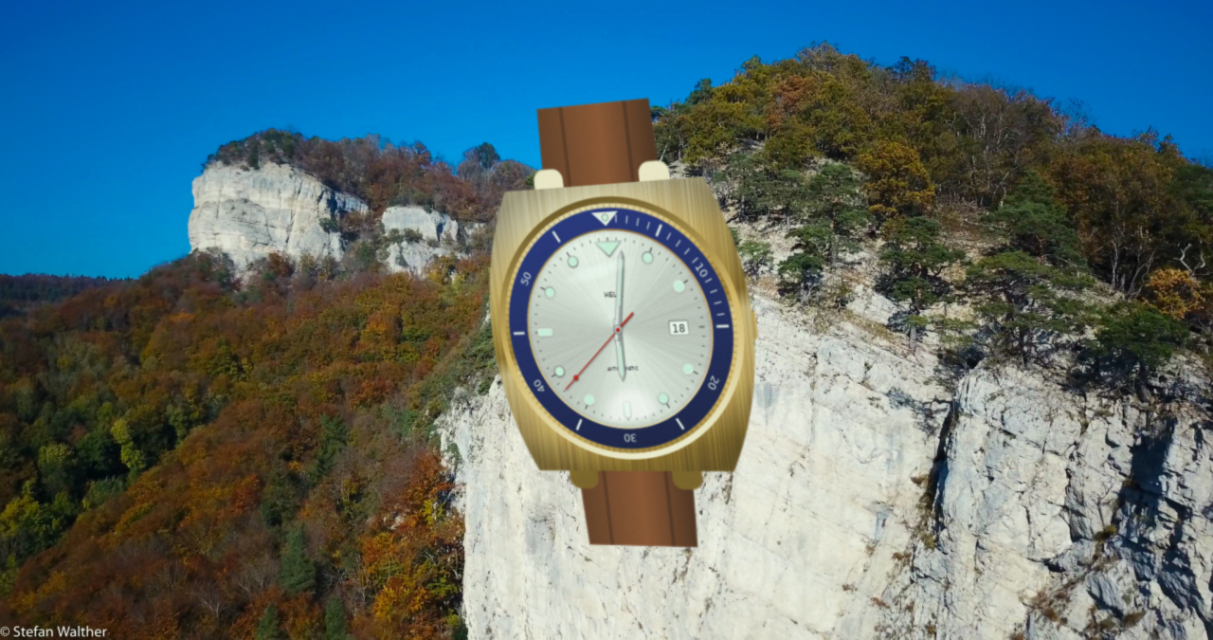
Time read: **6:01:38**
